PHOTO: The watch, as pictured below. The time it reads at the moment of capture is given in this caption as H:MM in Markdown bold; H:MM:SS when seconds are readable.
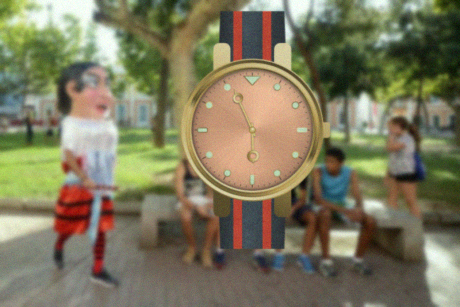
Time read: **5:56**
